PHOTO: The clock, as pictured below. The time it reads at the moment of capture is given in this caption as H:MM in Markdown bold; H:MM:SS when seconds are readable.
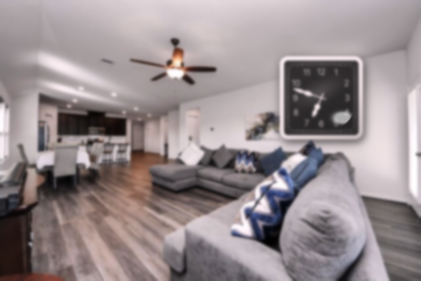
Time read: **6:48**
